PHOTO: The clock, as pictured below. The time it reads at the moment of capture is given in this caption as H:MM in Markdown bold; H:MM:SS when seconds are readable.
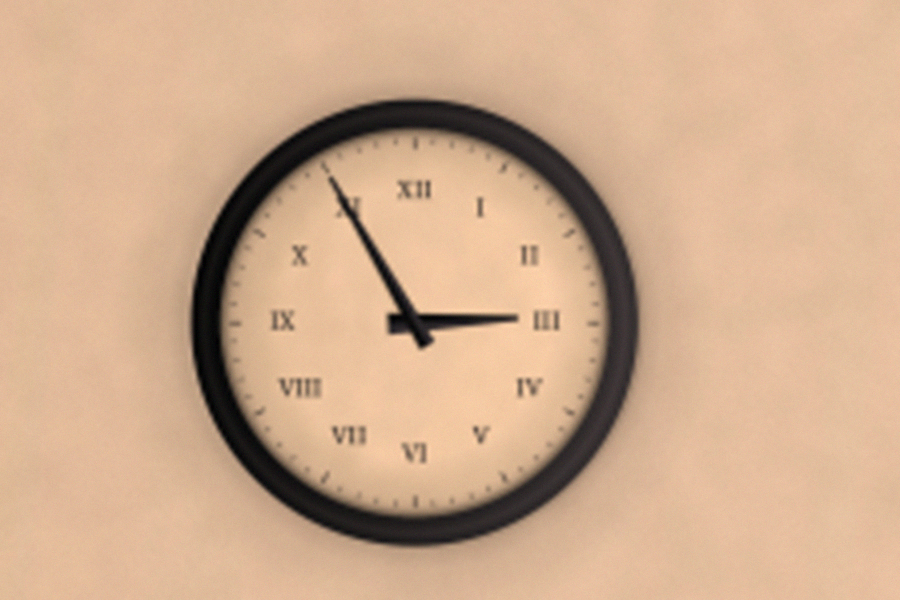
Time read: **2:55**
